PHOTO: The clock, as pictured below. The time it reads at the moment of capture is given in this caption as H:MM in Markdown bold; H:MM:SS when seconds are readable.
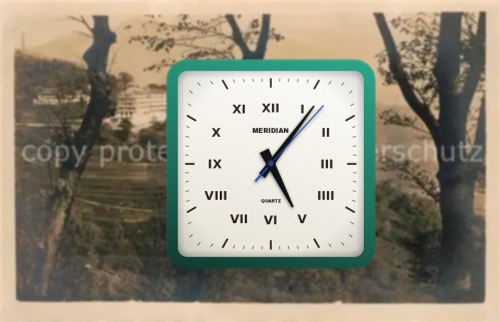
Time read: **5:06:07**
